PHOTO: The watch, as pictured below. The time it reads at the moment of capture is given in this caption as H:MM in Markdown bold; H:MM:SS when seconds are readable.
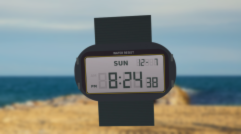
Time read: **8:24:38**
